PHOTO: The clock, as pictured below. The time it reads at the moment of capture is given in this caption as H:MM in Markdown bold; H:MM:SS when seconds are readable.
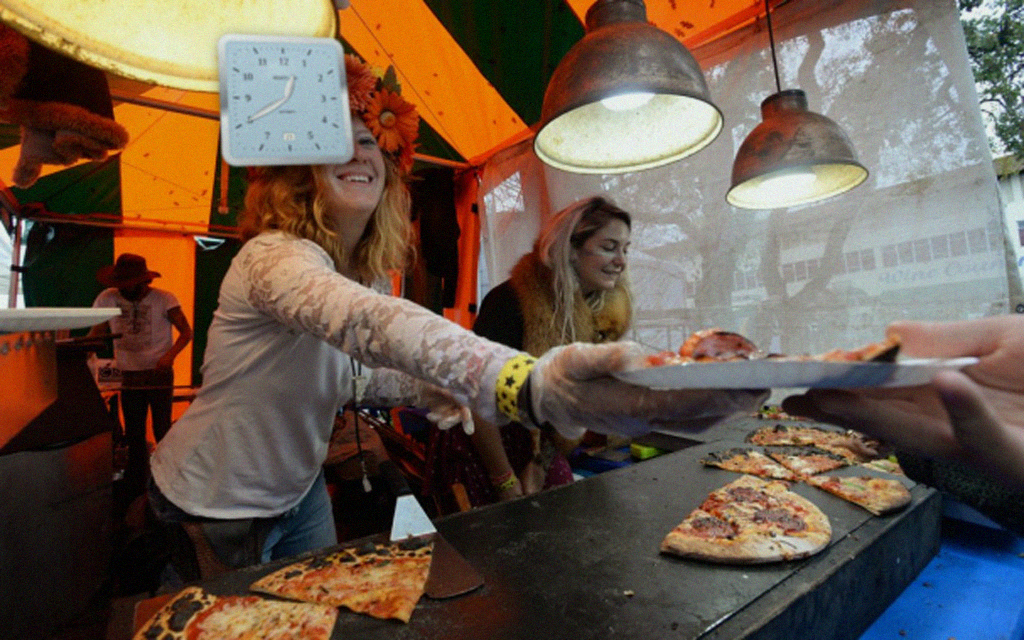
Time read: **12:40**
